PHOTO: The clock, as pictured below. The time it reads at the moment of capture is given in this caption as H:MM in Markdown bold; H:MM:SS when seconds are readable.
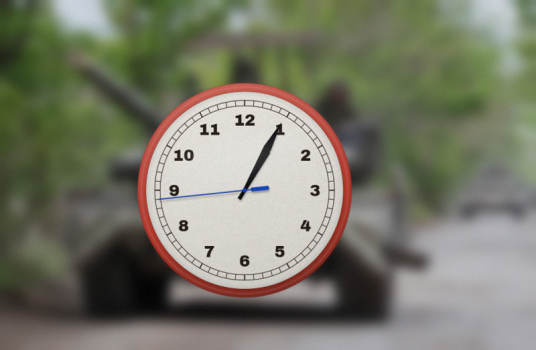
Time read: **1:04:44**
